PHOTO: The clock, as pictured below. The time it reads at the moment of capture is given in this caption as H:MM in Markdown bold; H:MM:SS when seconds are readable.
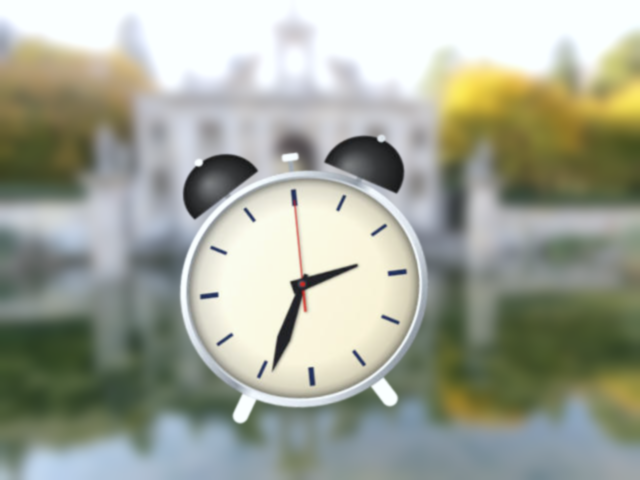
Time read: **2:34:00**
